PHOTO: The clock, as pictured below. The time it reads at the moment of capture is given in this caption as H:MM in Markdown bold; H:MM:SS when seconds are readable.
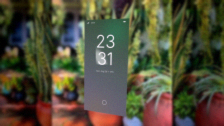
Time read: **23:31**
